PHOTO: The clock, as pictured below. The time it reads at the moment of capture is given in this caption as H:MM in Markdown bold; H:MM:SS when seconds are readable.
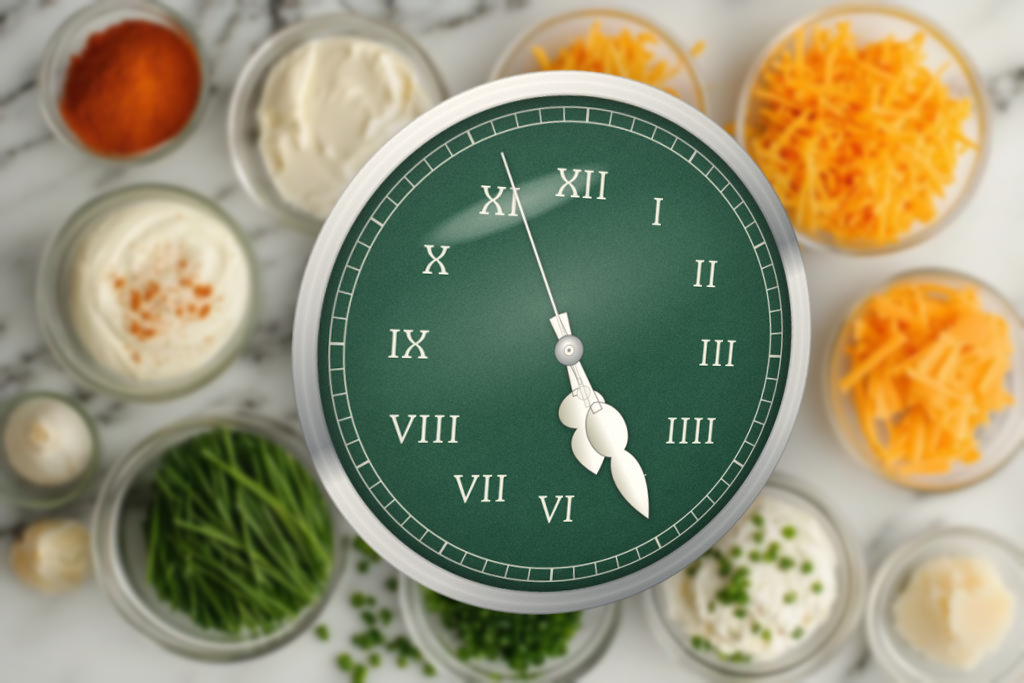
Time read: **5:24:56**
